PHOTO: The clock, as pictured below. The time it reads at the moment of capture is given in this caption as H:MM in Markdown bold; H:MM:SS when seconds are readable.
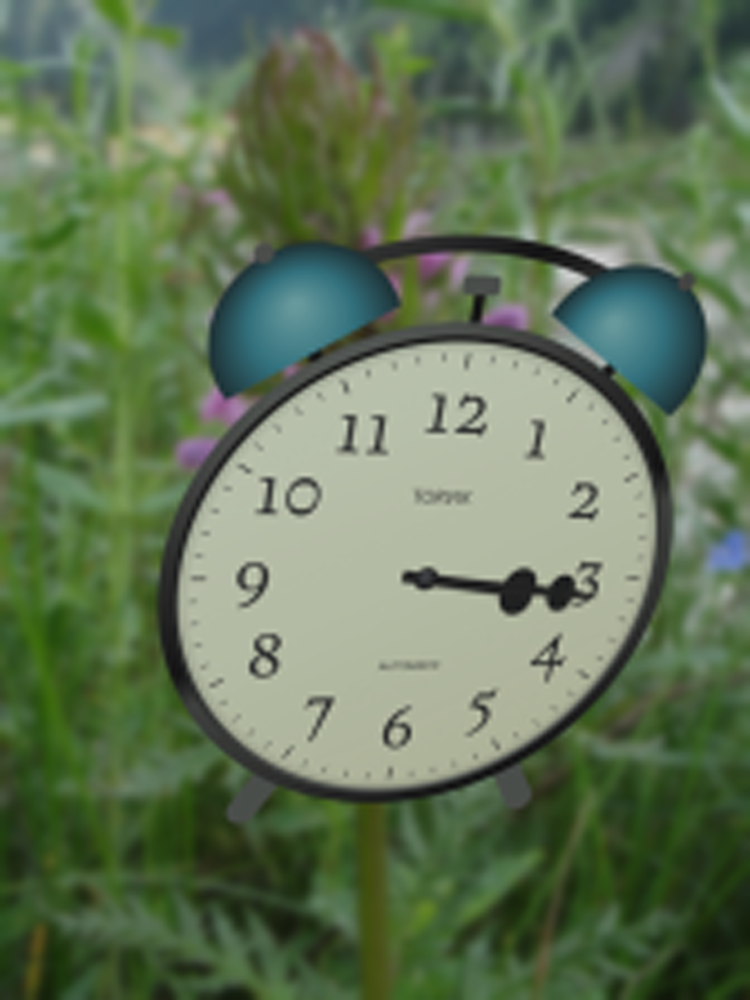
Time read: **3:16**
